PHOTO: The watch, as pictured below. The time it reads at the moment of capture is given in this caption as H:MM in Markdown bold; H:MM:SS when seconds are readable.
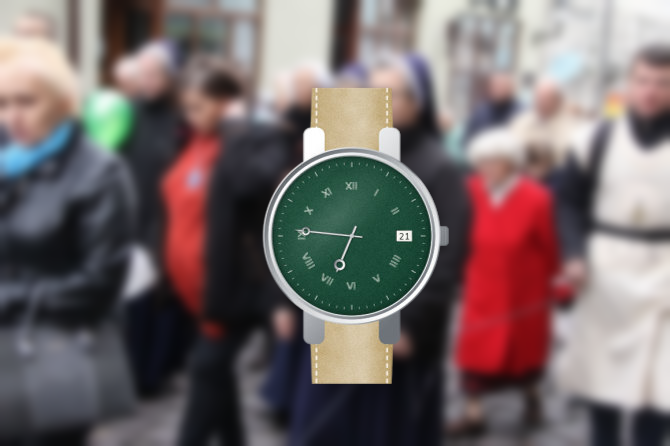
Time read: **6:46**
